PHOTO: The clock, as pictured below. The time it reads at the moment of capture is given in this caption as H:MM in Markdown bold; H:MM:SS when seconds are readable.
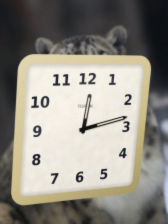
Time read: **12:13**
